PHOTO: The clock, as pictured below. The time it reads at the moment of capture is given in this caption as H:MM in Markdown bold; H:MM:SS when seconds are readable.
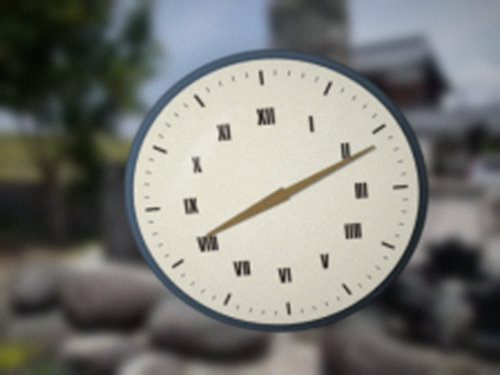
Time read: **8:11**
